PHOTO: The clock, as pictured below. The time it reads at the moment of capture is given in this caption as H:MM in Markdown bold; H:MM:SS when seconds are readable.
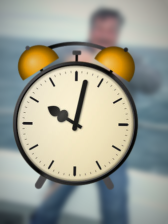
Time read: **10:02**
